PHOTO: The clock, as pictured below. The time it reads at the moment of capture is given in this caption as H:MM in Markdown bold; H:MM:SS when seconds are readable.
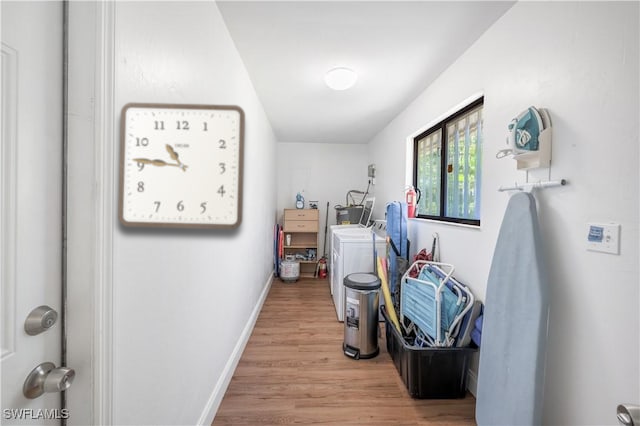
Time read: **10:46**
